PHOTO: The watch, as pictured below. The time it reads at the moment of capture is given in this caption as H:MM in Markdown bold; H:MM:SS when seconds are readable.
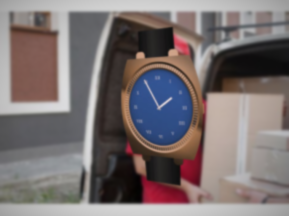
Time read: **1:55**
